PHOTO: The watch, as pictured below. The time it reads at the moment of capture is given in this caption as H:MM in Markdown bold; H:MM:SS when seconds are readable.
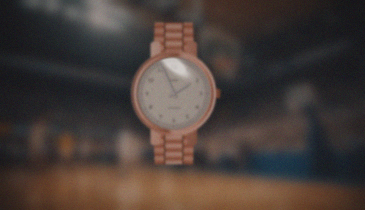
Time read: **1:56**
